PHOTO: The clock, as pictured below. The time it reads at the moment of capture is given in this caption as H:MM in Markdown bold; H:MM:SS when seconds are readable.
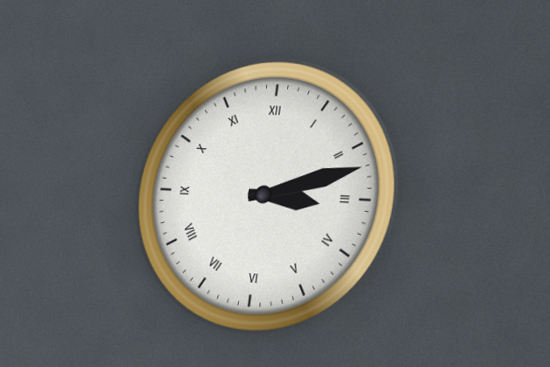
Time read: **3:12**
